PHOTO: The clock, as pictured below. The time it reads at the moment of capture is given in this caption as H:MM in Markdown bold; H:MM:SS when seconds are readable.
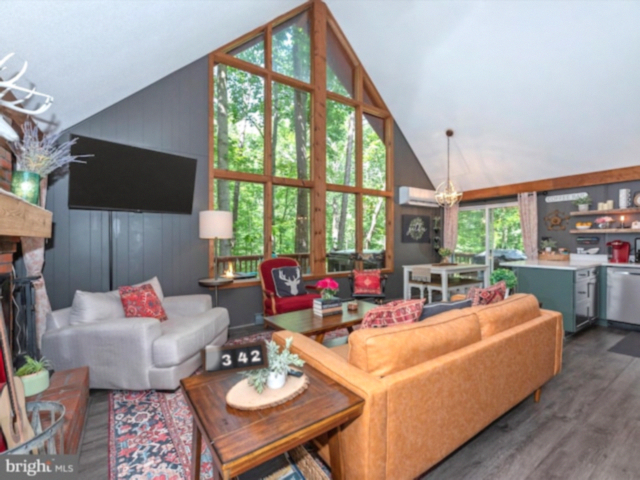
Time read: **3:42**
